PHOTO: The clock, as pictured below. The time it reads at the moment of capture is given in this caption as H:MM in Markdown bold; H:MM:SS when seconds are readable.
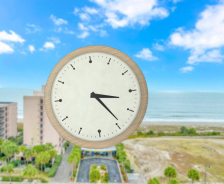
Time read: **3:24**
